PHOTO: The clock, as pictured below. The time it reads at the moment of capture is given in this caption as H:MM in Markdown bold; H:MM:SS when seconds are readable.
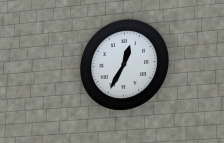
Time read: **12:35**
